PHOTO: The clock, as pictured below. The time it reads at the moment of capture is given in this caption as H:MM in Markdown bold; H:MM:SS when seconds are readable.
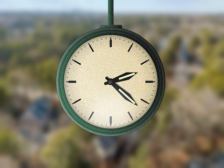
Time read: **2:22**
